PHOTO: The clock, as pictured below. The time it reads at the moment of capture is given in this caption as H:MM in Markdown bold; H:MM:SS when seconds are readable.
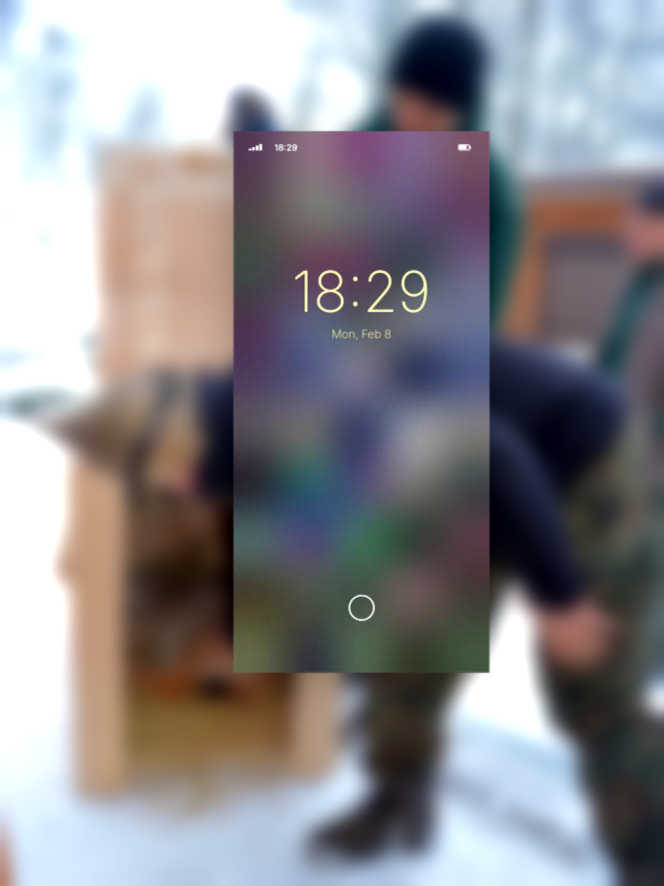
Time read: **18:29**
